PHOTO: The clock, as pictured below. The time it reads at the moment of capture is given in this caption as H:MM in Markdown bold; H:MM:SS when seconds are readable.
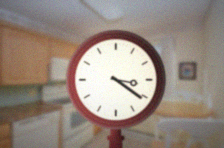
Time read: **3:21**
